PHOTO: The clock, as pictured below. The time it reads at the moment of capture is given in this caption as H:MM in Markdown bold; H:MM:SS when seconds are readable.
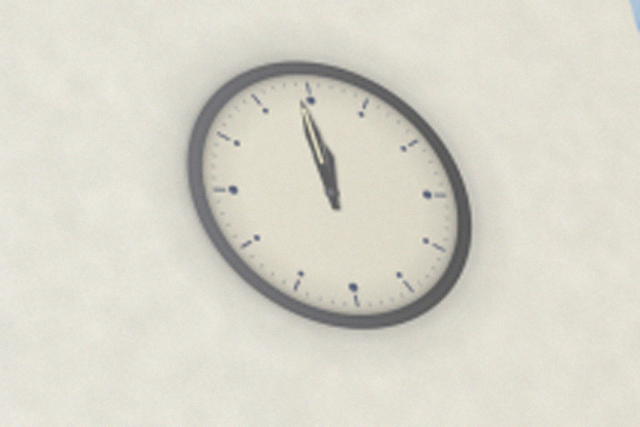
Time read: **11:59**
